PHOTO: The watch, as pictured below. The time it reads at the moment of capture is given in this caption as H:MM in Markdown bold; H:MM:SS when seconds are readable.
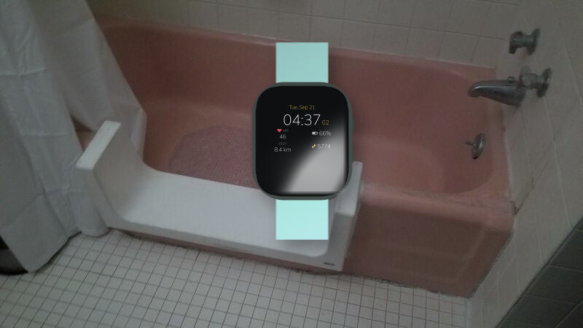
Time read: **4:37**
